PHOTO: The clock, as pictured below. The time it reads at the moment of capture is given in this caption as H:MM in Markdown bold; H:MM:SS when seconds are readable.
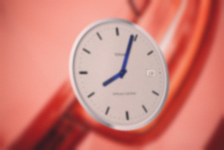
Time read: **8:04**
